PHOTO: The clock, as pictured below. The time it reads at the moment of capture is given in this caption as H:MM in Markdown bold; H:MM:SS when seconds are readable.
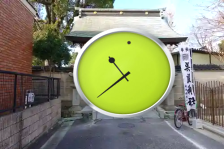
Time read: **10:37**
